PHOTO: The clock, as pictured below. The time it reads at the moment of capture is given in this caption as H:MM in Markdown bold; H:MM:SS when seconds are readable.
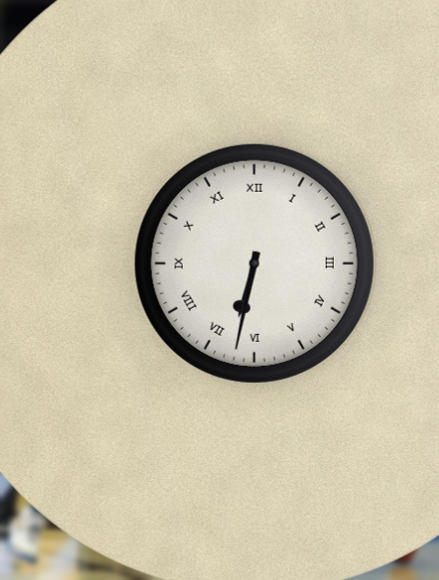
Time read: **6:32**
